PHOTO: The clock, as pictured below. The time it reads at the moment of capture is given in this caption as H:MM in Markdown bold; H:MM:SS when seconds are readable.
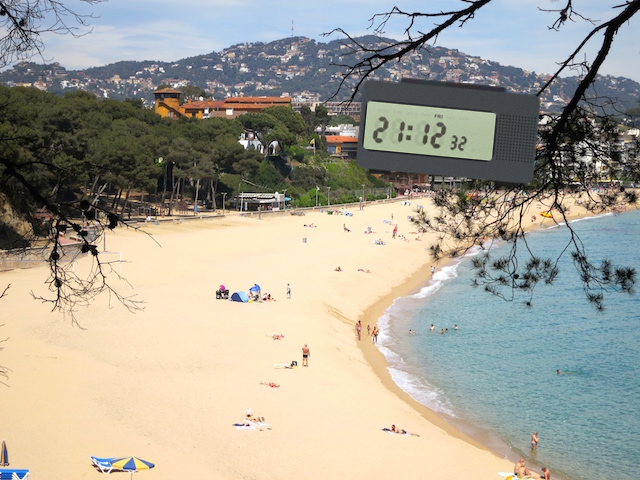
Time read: **21:12:32**
